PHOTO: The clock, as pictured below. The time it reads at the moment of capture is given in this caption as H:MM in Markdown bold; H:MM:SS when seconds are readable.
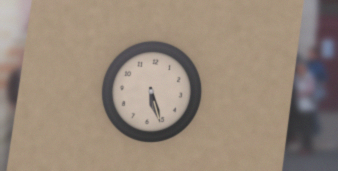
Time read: **5:26**
